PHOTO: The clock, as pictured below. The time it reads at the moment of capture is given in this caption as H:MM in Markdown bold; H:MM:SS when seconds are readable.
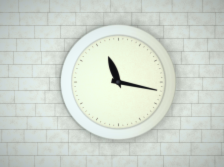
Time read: **11:17**
